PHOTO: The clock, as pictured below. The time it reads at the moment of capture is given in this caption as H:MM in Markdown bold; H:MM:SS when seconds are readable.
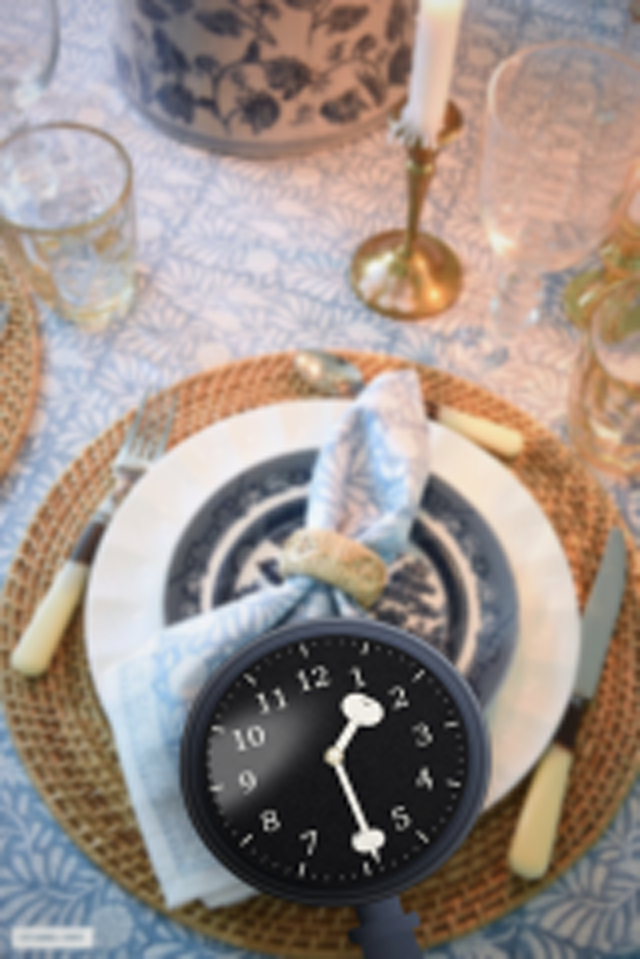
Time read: **1:29**
